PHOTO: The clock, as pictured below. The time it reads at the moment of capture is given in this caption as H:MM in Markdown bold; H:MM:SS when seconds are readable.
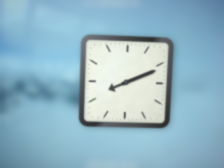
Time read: **8:11**
